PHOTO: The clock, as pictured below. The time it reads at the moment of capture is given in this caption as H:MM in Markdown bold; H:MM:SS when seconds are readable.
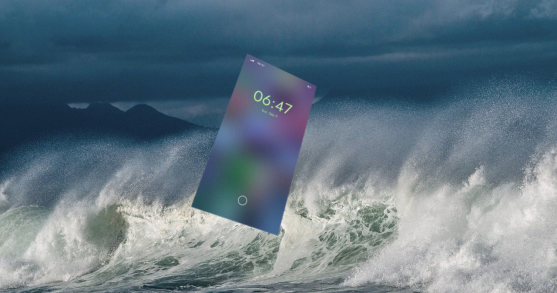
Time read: **6:47**
